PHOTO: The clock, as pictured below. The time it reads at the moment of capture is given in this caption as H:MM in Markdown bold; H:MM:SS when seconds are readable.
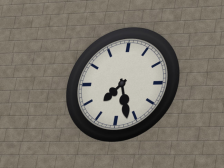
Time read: **7:27**
